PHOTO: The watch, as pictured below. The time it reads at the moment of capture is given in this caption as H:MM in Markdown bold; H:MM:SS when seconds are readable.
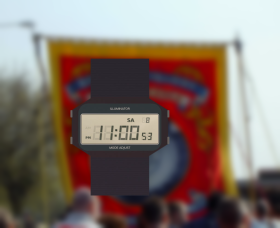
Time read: **11:00:53**
